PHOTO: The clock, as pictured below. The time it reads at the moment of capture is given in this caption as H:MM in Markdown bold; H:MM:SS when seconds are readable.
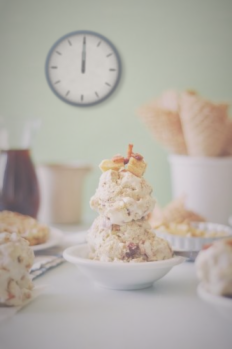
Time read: **12:00**
